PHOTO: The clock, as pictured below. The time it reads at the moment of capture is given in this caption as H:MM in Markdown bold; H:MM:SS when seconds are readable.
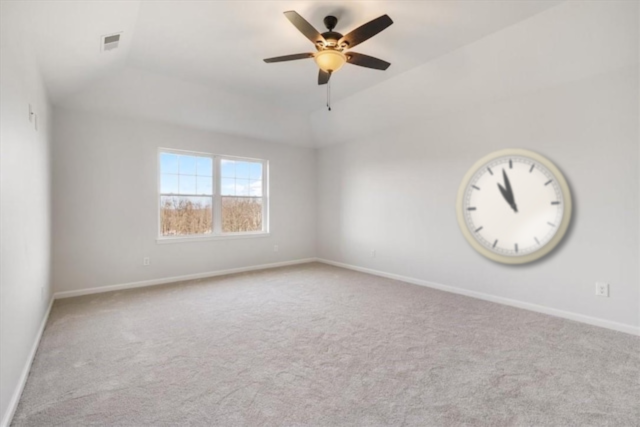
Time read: **10:58**
